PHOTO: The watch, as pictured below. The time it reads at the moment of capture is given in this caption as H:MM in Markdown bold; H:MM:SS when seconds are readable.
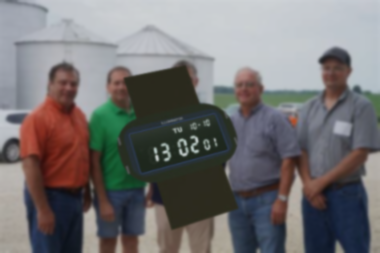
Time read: **13:02:01**
